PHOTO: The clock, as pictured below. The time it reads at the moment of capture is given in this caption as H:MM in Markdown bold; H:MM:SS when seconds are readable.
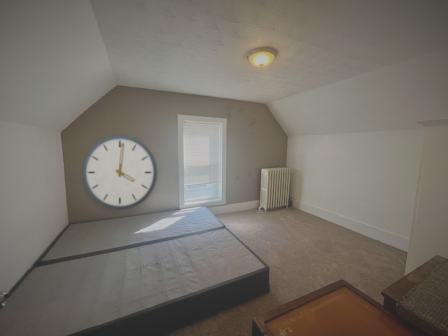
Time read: **4:01**
